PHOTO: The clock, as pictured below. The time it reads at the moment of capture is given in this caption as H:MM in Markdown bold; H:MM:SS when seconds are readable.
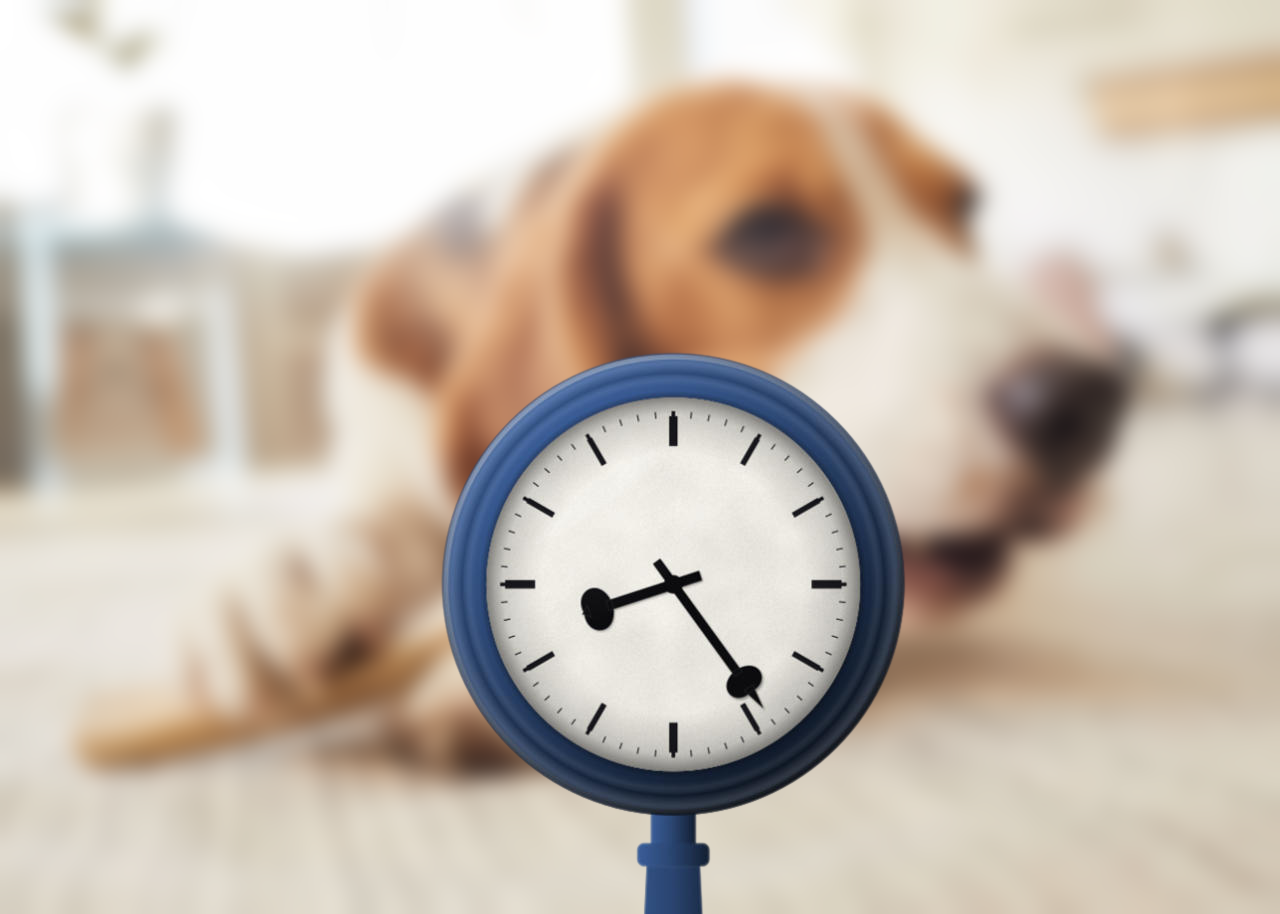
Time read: **8:24**
